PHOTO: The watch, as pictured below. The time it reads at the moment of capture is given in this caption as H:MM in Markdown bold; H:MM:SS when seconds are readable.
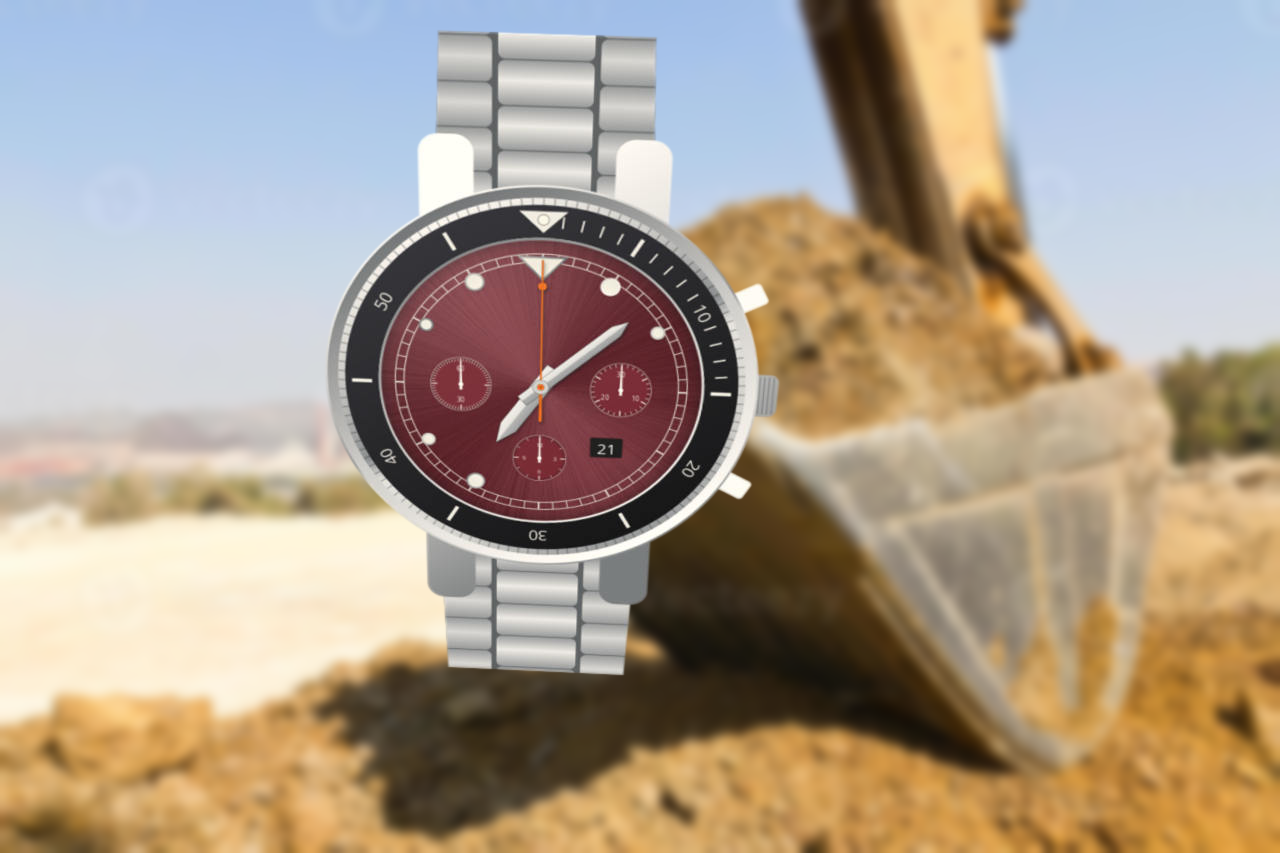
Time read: **7:08**
